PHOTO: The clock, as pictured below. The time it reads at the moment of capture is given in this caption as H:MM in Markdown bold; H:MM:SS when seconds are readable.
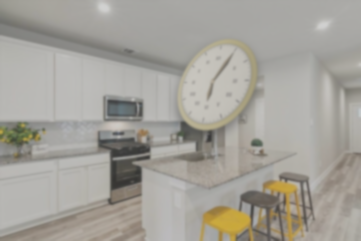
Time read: **6:05**
